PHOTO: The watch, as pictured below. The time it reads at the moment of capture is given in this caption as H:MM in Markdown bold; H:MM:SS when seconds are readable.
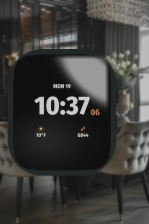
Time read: **10:37:06**
